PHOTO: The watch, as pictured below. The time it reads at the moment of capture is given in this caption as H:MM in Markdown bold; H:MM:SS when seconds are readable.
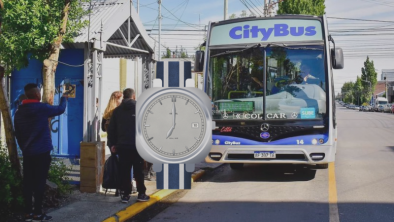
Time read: **7:00**
